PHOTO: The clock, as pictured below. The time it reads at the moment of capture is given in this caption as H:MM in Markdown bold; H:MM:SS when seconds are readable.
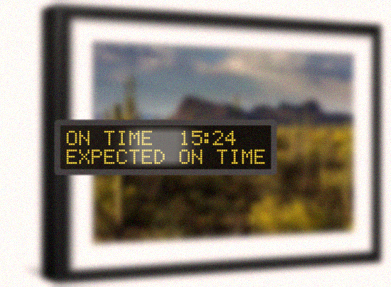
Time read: **15:24**
